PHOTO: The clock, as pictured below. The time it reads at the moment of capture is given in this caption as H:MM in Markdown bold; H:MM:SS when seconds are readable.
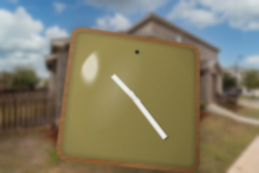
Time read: **10:23**
